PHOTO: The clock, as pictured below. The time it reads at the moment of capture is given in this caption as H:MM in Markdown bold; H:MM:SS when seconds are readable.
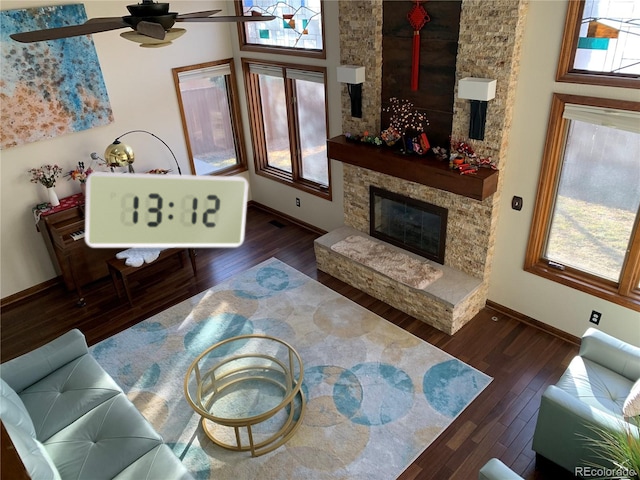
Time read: **13:12**
